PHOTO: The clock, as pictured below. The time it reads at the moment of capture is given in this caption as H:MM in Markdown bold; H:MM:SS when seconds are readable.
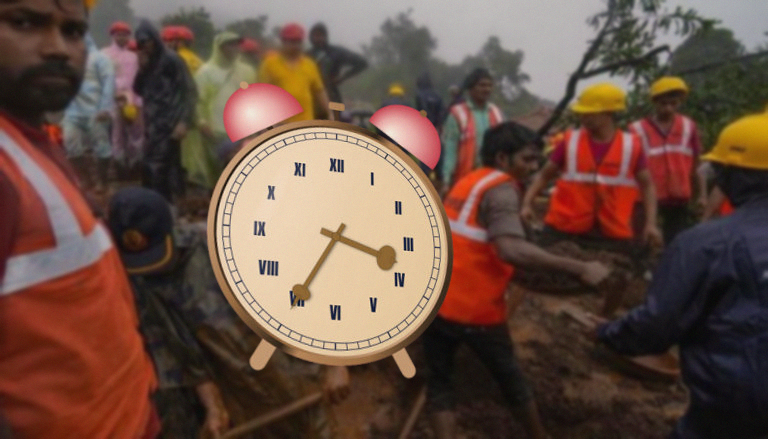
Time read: **3:35**
